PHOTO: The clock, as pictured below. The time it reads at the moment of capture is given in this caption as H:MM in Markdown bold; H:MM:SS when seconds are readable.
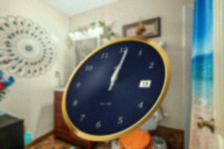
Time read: **12:01**
